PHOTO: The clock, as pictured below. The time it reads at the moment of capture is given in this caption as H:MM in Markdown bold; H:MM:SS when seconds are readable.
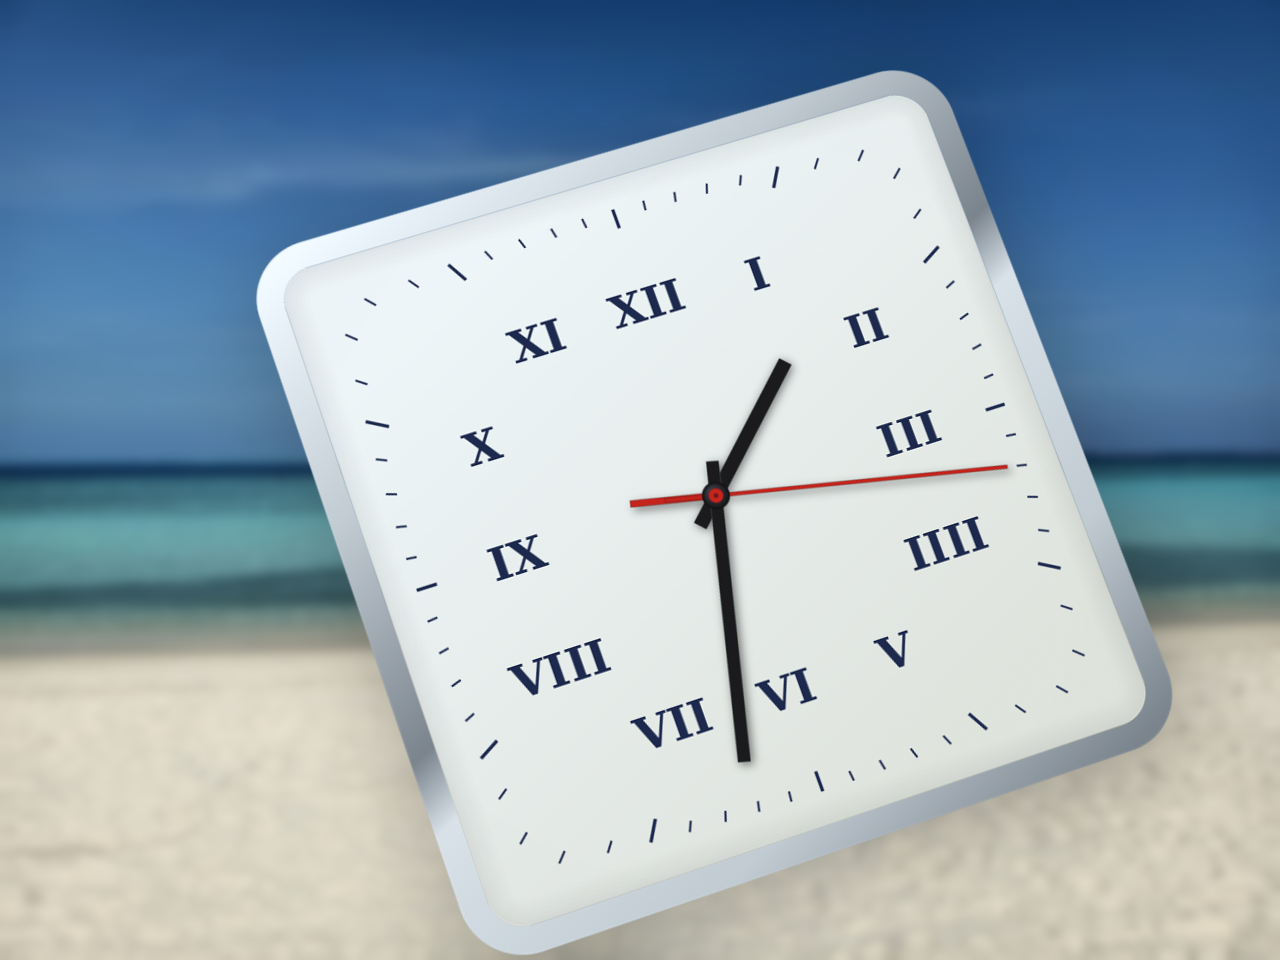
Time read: **1:32:17**
